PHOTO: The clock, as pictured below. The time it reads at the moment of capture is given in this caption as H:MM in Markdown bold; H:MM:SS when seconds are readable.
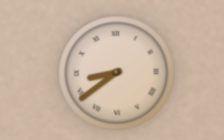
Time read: **8:39**
